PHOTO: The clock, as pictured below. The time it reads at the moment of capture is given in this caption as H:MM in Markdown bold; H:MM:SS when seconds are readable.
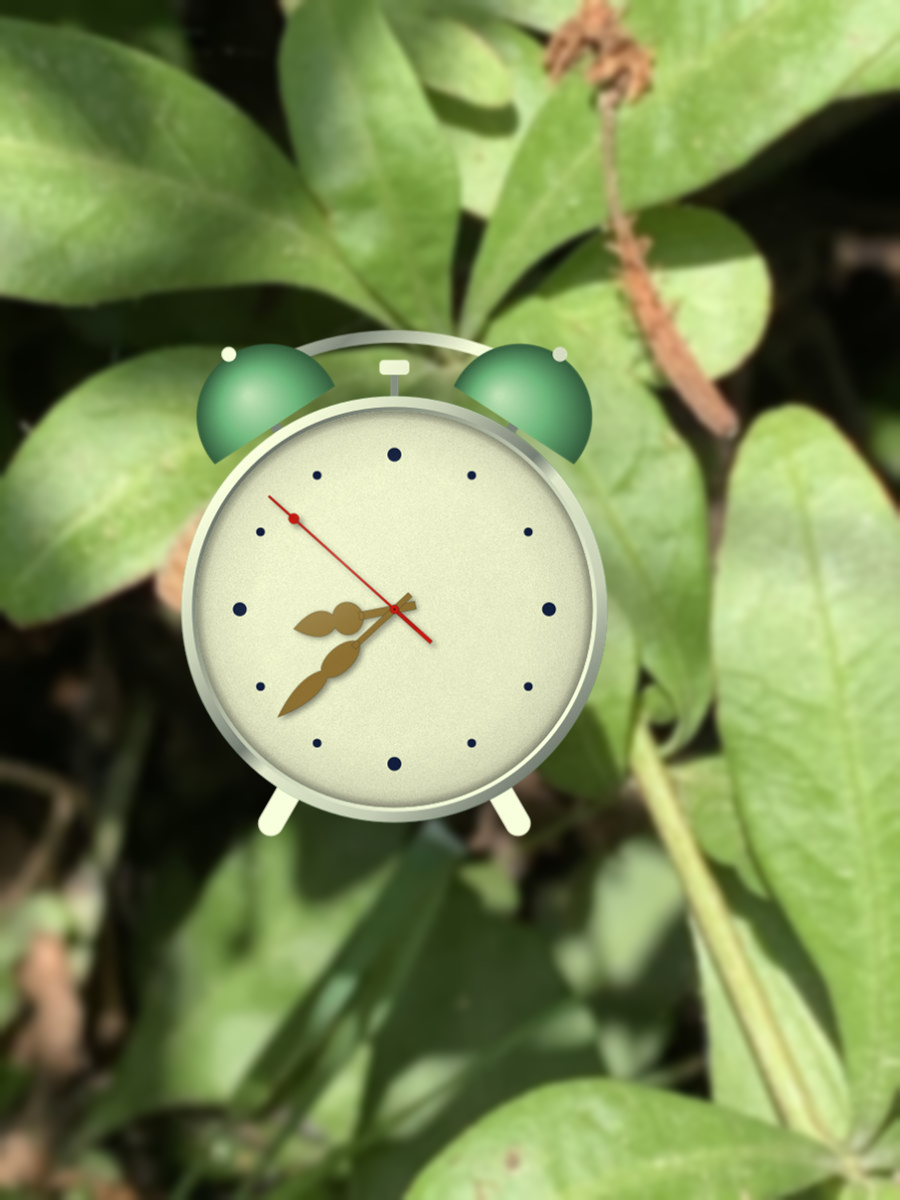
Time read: **8:37:52**
